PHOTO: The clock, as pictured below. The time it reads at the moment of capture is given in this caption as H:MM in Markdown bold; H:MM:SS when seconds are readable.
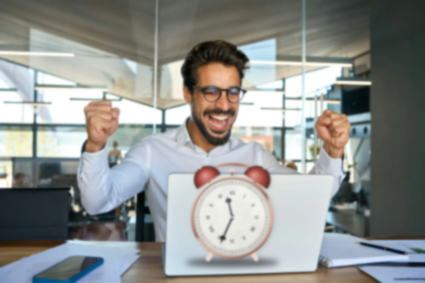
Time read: **11:34**
